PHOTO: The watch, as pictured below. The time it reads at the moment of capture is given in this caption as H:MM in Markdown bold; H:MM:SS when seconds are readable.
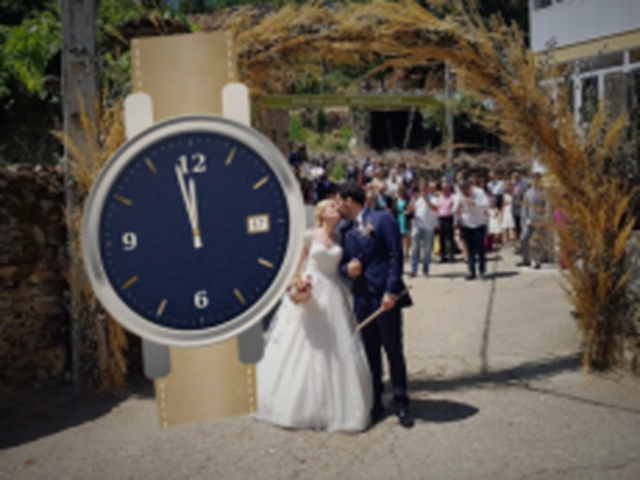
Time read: **11:58**
